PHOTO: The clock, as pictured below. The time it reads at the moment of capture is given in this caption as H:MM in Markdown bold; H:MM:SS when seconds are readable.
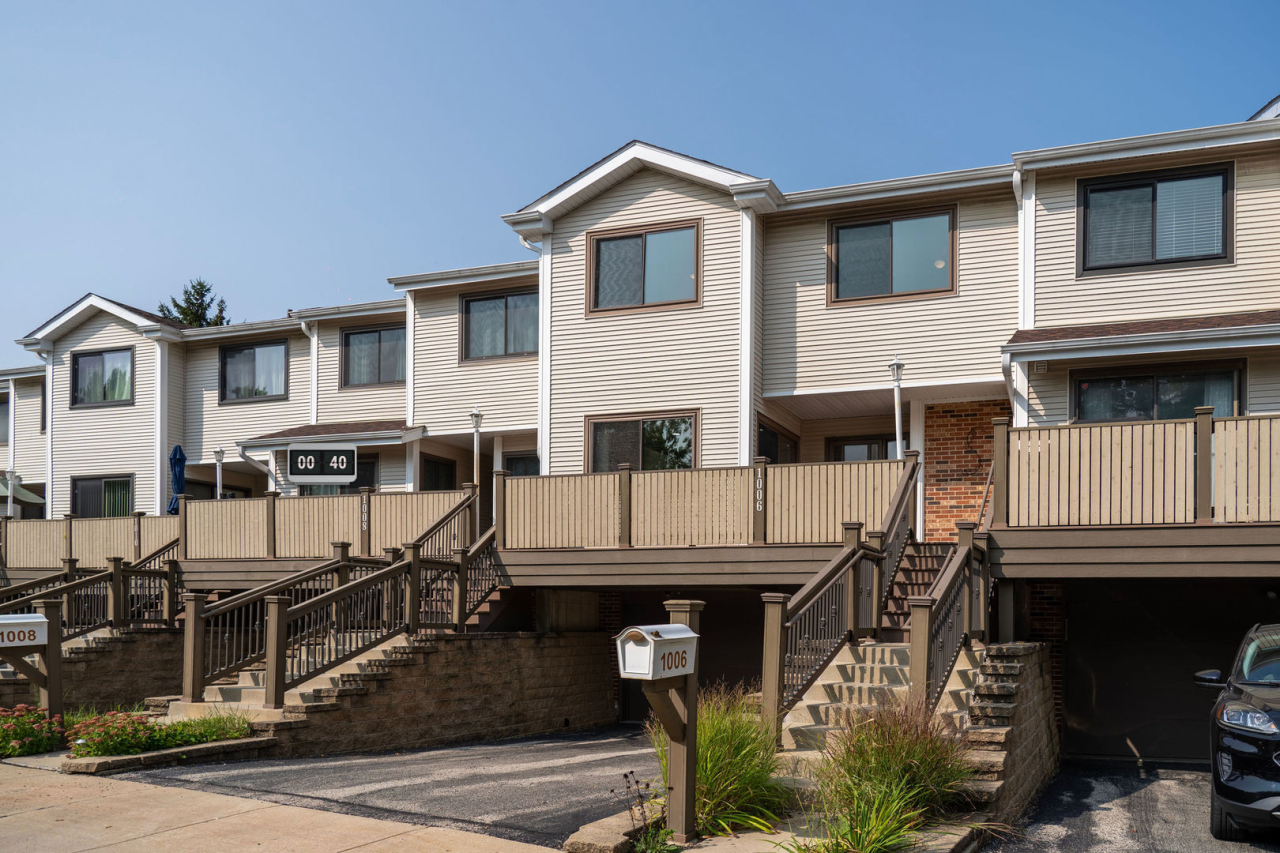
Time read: **0:40**
